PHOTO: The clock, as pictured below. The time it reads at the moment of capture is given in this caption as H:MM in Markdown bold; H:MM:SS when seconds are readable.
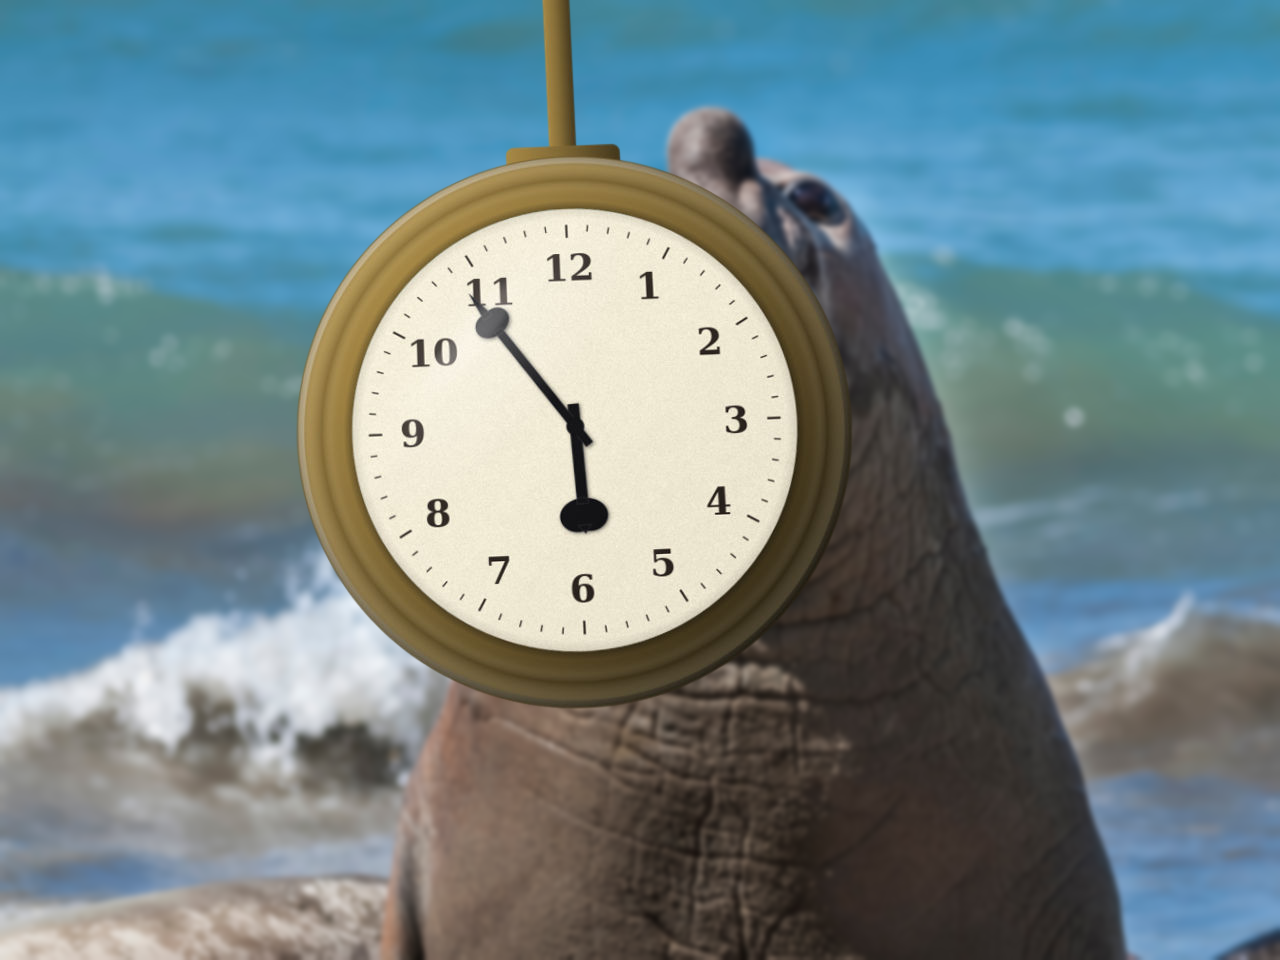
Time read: **5:54**
